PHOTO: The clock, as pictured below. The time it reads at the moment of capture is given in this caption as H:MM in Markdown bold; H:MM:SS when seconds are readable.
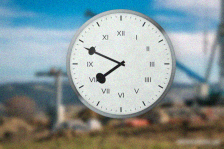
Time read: **7:49**
